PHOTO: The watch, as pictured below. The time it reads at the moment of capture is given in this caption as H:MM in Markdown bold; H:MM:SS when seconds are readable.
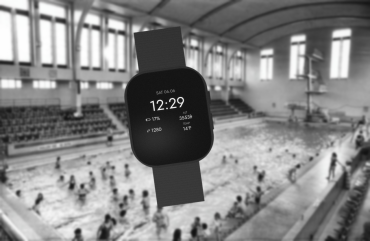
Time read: **12:29**
